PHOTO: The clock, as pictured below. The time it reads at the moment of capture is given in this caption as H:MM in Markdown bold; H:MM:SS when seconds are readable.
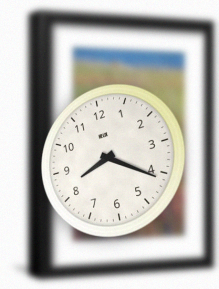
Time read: **8:21**
